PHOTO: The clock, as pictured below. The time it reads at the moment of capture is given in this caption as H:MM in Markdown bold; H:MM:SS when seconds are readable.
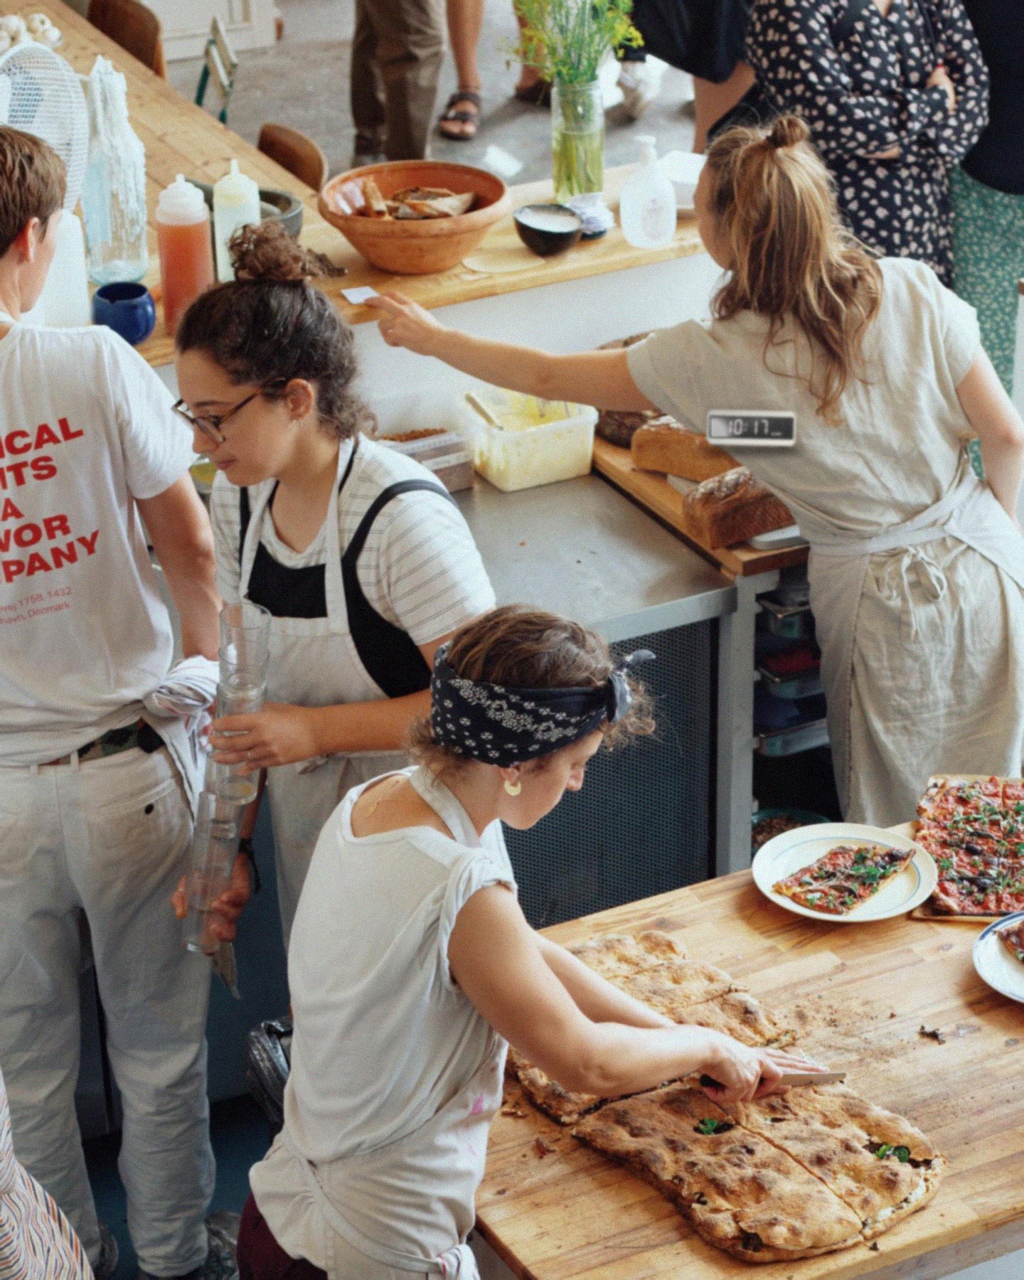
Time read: **10:17**
